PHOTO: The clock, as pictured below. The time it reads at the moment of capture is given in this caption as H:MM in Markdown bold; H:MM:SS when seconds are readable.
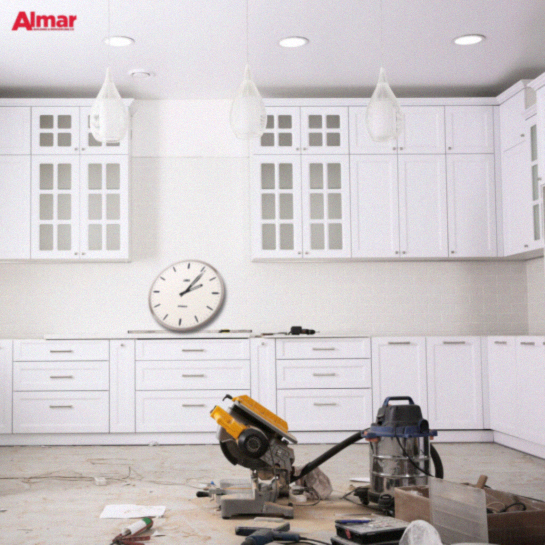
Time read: **2:06**
